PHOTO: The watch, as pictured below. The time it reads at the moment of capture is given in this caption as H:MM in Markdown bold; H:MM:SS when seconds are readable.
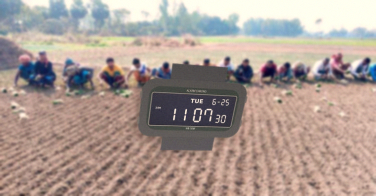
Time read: **11:07:30**
